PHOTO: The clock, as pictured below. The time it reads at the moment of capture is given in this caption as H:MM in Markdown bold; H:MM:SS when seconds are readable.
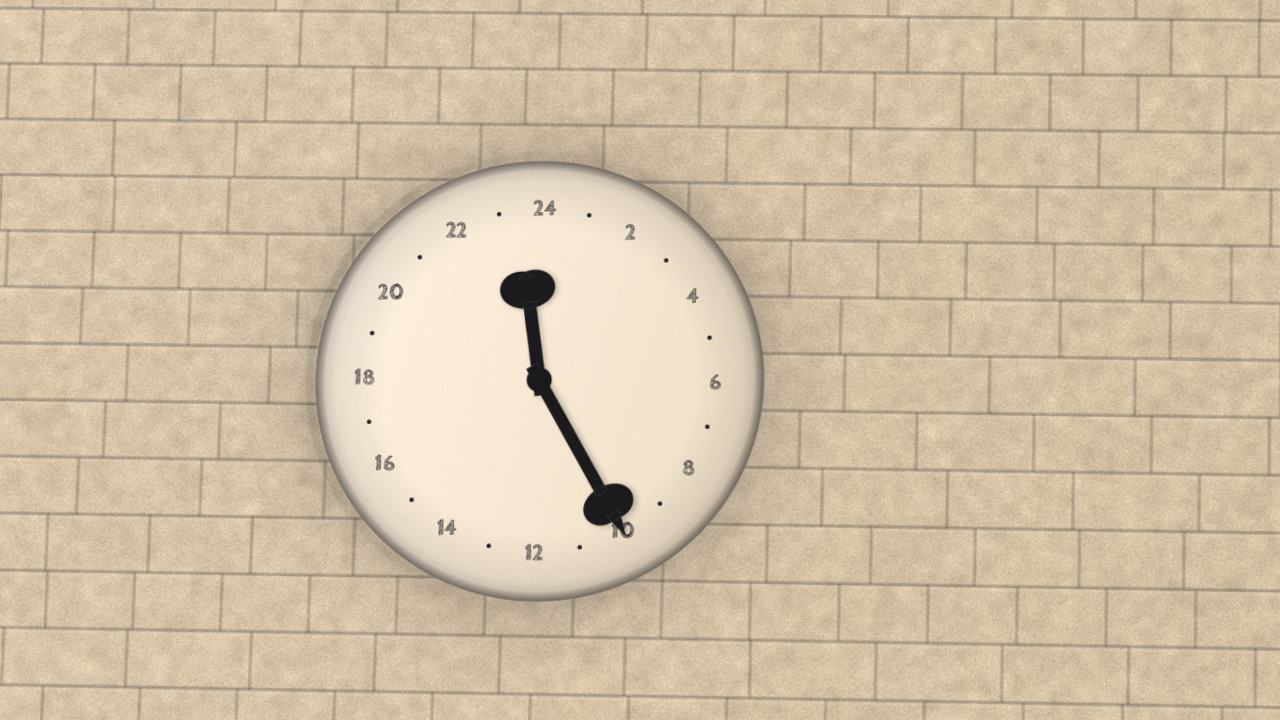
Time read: **23:25**
